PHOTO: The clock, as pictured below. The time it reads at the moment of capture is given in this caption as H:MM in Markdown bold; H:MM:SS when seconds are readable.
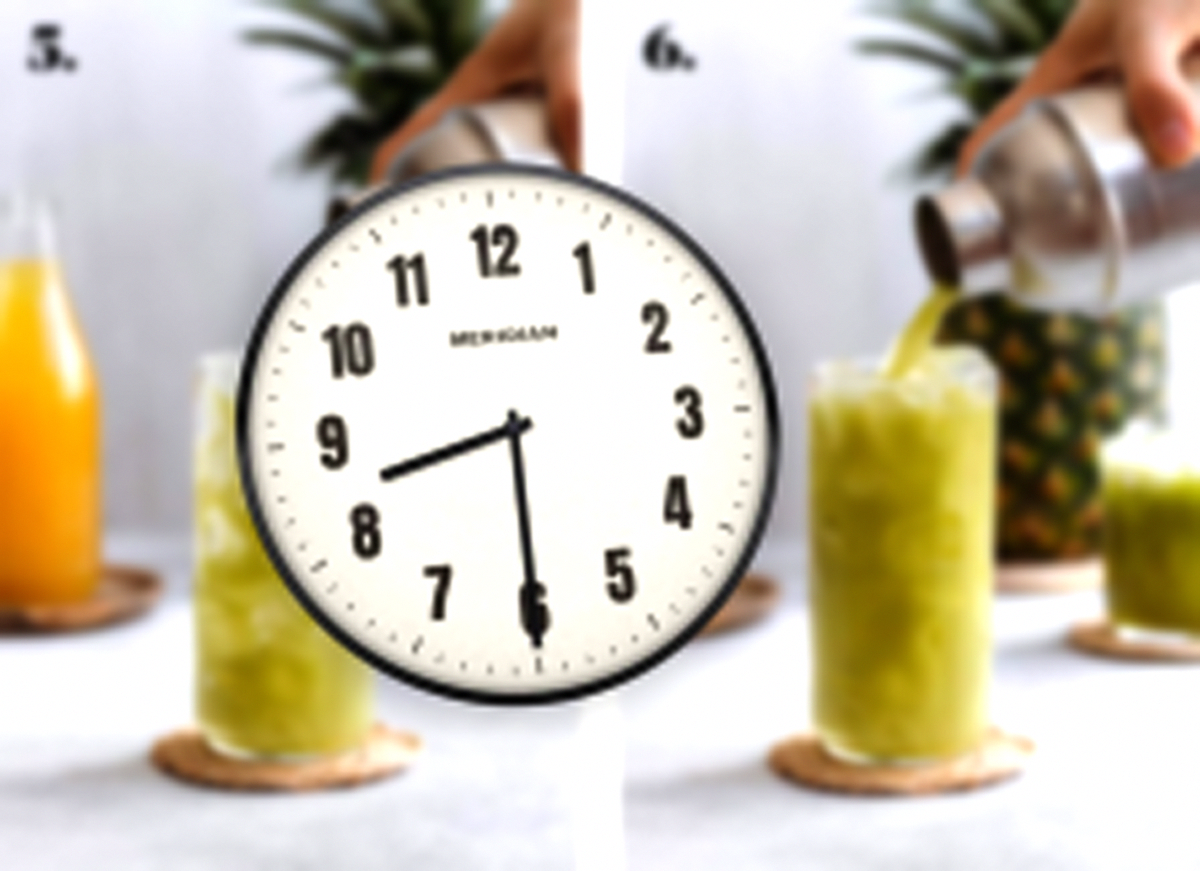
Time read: **8:30**
